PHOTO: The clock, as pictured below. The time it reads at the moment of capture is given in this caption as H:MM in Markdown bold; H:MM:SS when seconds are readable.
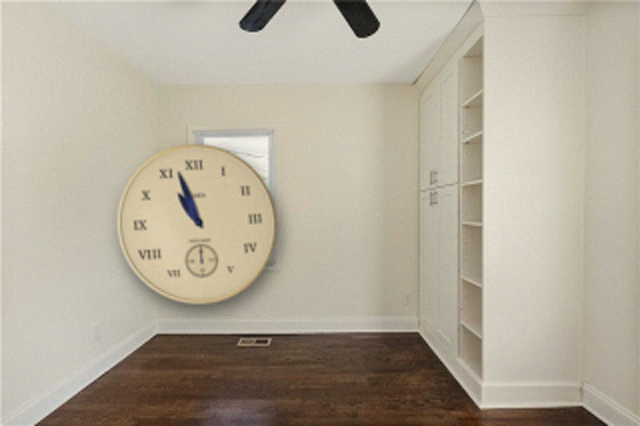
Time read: **10:57**
